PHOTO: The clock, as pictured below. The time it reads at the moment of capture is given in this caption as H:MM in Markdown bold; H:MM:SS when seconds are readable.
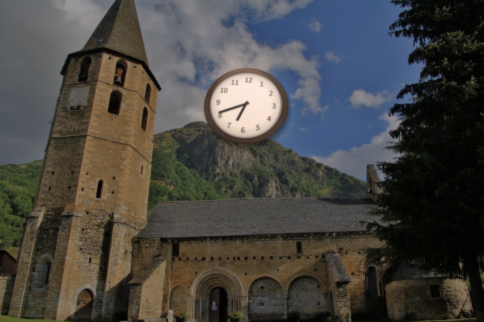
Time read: **6:41**
